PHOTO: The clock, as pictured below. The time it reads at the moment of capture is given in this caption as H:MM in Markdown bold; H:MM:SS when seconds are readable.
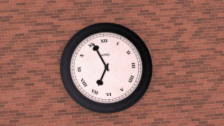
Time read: **6:56**
